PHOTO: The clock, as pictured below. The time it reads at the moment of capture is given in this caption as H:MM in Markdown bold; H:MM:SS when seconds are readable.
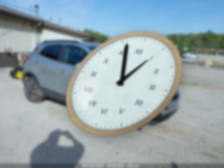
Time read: **12:56**
